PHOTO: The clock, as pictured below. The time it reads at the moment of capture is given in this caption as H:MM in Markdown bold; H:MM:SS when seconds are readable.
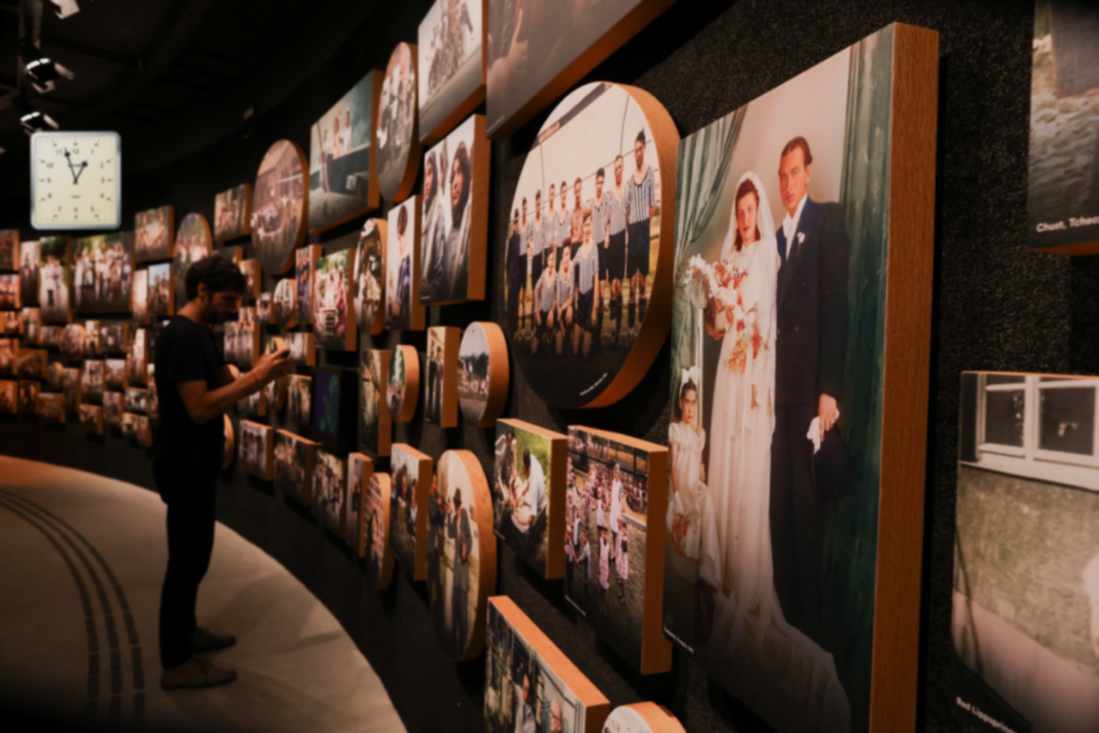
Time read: **12:57**
